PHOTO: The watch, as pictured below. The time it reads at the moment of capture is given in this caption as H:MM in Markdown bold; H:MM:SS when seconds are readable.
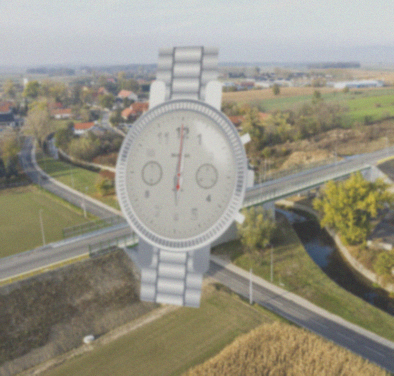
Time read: **6:01**
